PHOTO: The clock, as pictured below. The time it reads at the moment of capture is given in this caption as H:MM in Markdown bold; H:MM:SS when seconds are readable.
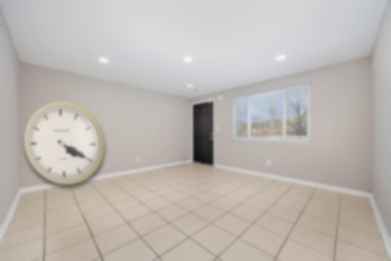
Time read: **4:20**
